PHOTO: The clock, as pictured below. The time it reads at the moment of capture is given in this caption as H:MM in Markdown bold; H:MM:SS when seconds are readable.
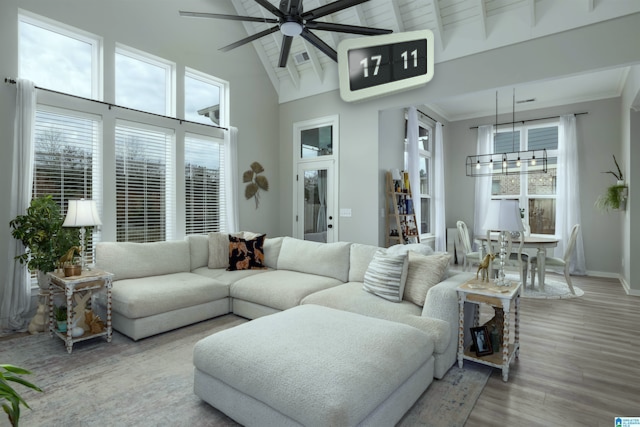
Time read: **17:11**
